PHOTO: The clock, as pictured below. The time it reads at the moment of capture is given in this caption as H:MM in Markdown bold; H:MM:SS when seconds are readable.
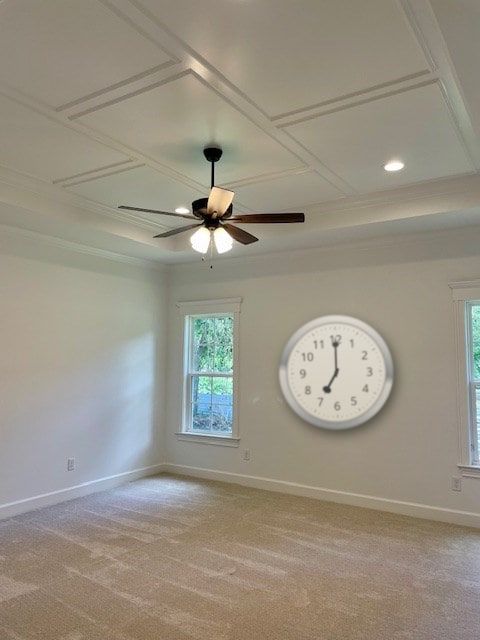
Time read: **7:00**
